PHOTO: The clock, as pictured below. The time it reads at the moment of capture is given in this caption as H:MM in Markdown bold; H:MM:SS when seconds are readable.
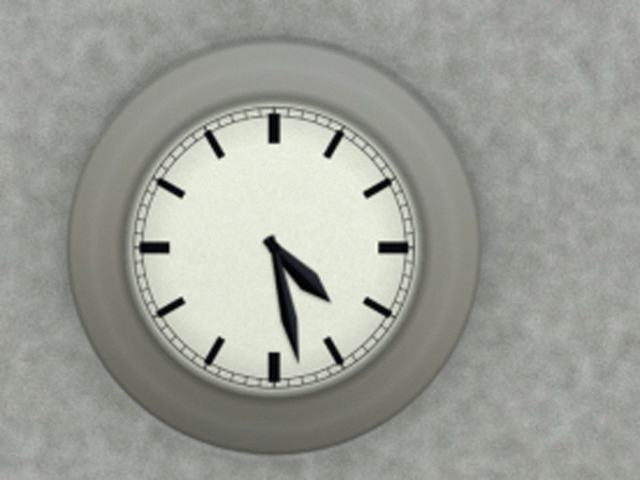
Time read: **4:28**
